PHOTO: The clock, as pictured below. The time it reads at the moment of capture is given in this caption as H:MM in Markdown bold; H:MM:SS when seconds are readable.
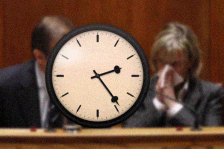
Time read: **2:24**
